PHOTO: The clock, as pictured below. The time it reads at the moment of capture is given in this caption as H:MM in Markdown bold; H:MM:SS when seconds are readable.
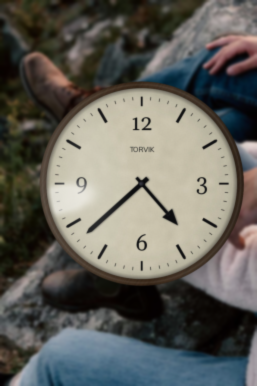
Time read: **4:38**
